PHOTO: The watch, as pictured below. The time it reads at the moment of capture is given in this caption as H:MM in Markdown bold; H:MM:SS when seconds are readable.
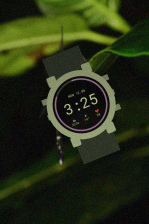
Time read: **3:25**
